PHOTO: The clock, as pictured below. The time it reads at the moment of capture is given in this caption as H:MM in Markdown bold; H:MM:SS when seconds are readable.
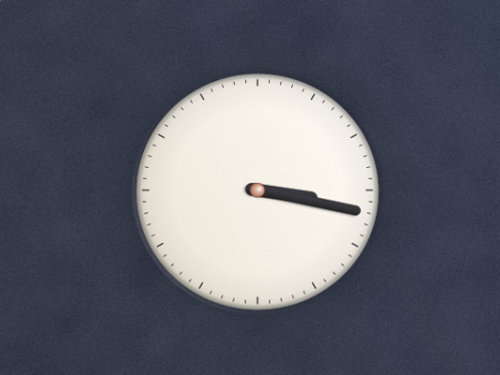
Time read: **3:17**
